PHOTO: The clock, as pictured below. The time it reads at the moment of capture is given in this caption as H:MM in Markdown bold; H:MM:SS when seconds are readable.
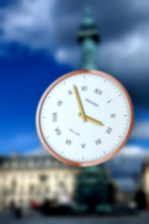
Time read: **2:52**
